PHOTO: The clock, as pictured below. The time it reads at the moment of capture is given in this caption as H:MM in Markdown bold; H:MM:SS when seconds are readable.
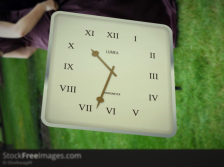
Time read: **10:33**
